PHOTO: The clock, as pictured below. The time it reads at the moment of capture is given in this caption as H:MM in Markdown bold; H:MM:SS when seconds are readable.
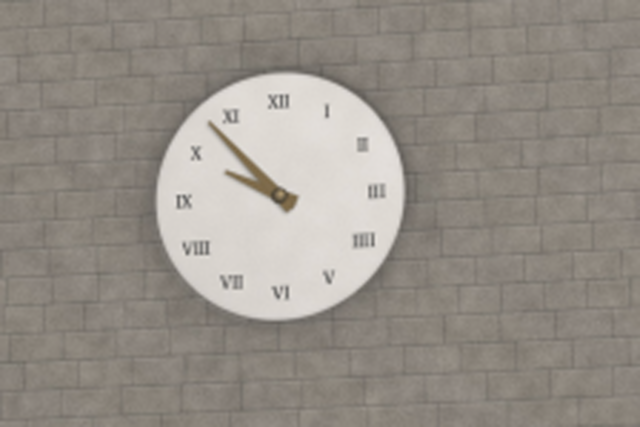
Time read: **9:53**
